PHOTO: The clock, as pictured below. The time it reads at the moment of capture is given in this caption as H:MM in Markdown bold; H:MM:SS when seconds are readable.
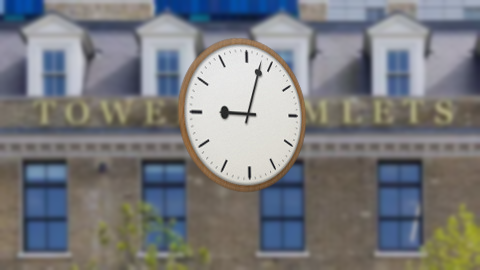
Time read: **9:03**
